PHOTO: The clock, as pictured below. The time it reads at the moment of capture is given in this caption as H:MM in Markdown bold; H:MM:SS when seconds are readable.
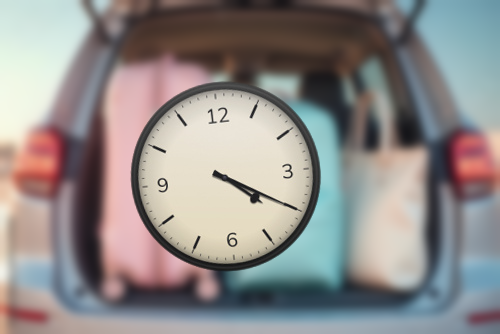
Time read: **4:20**
